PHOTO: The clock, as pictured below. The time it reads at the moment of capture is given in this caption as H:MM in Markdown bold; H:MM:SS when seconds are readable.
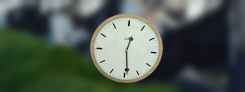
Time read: **12:29**
